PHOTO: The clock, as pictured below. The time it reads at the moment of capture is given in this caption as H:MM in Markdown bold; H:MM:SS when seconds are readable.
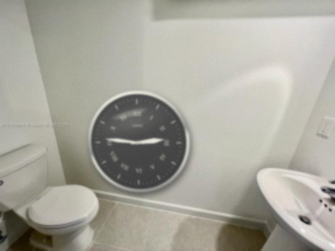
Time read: **2:46**
